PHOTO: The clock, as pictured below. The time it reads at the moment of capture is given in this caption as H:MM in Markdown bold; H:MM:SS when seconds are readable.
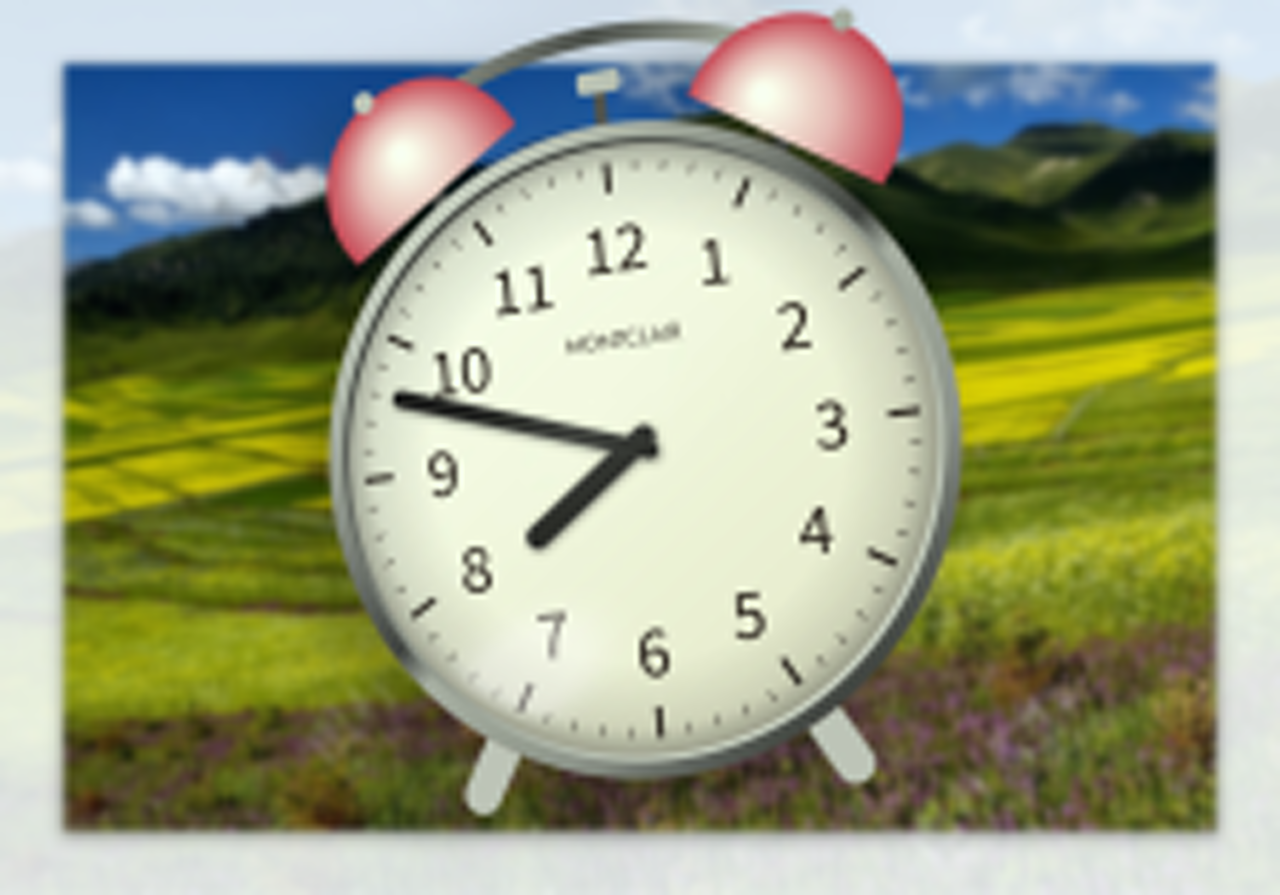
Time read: **7:48**
